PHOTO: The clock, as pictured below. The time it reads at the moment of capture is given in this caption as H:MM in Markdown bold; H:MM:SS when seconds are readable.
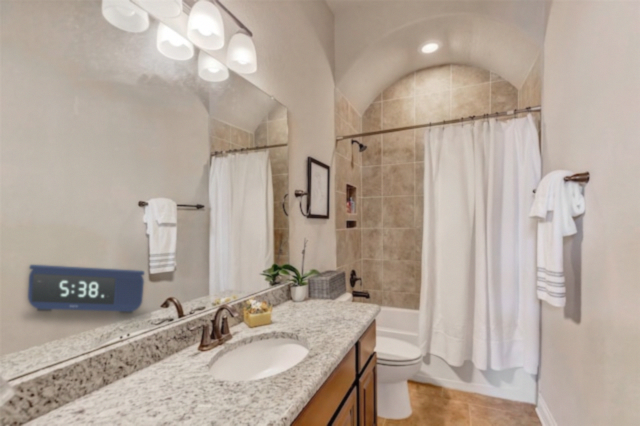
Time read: **5:38**
